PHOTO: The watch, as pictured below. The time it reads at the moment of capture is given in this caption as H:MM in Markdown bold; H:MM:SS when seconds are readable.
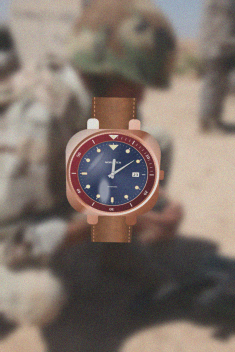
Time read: **12:09**
